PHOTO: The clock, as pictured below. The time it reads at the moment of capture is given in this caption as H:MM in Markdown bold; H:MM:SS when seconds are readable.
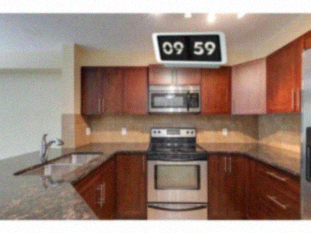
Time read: **9:59**
